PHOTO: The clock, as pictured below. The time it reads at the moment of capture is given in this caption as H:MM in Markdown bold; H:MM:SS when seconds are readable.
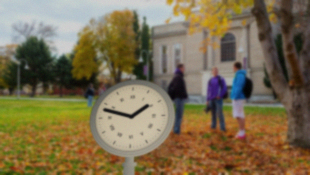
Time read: **1:48**
